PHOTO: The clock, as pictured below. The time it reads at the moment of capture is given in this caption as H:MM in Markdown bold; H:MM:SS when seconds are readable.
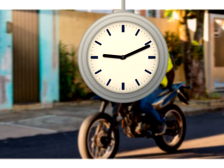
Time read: **9:11**
